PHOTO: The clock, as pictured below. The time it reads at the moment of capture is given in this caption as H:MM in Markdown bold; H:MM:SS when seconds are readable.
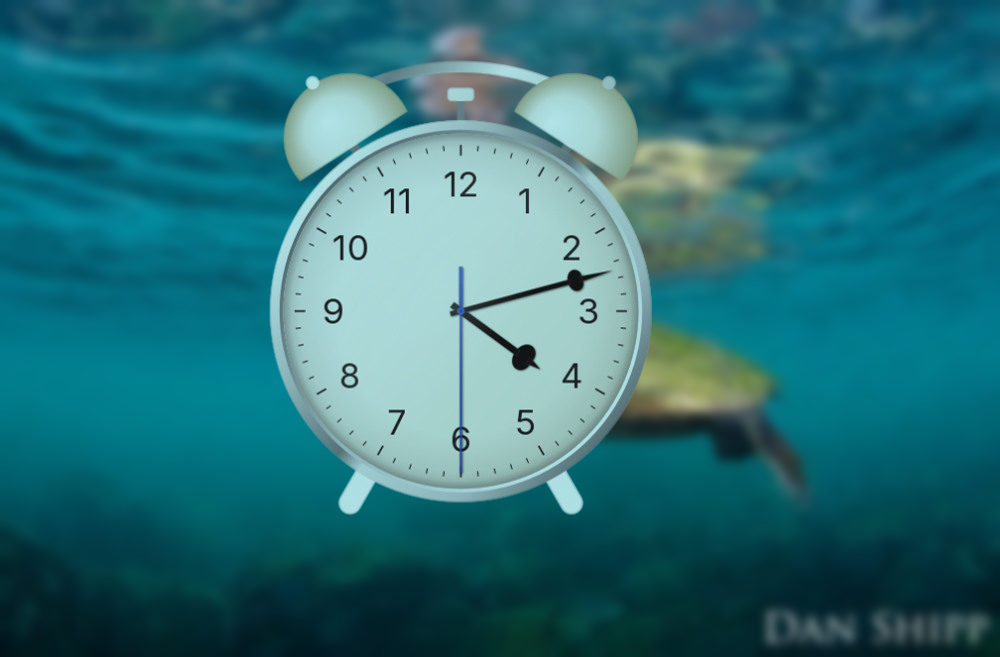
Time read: **4:12:30**
